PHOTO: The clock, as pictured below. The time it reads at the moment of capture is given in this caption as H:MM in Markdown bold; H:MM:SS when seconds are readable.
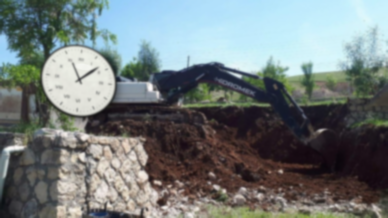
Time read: **11:08**
